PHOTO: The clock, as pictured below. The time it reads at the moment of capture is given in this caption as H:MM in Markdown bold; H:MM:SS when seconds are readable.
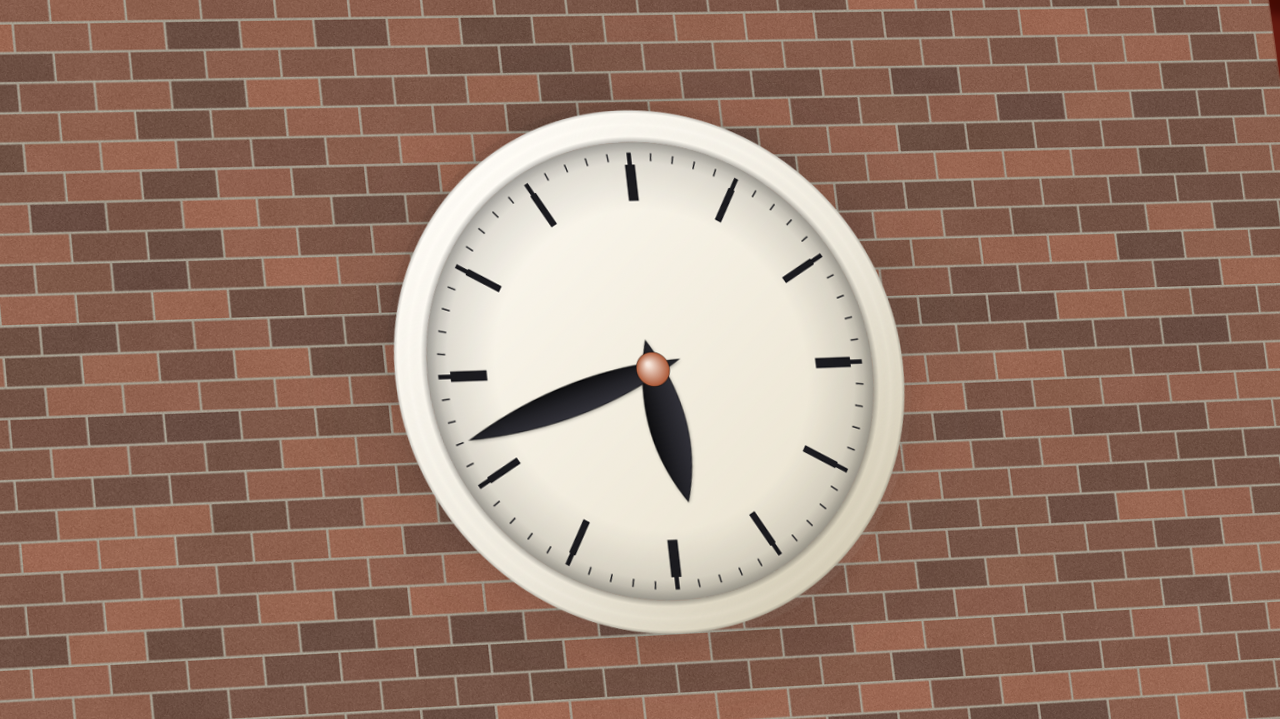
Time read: **5:42**
